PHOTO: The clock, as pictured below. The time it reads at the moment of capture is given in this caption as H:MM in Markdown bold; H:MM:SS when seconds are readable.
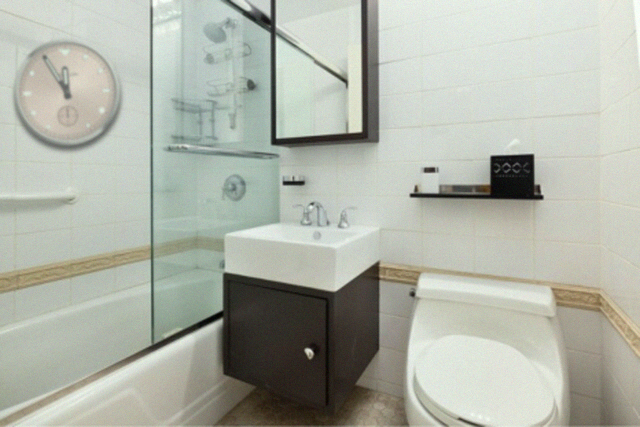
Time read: **11:55**
